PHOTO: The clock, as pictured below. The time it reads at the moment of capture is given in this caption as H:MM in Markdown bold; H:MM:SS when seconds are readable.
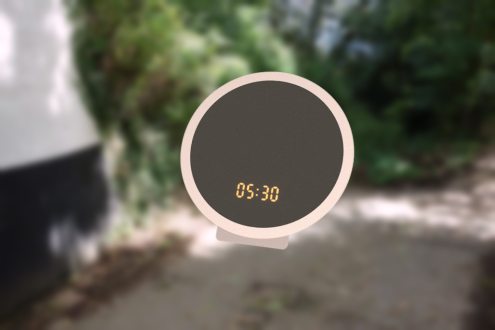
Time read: **5:30**
